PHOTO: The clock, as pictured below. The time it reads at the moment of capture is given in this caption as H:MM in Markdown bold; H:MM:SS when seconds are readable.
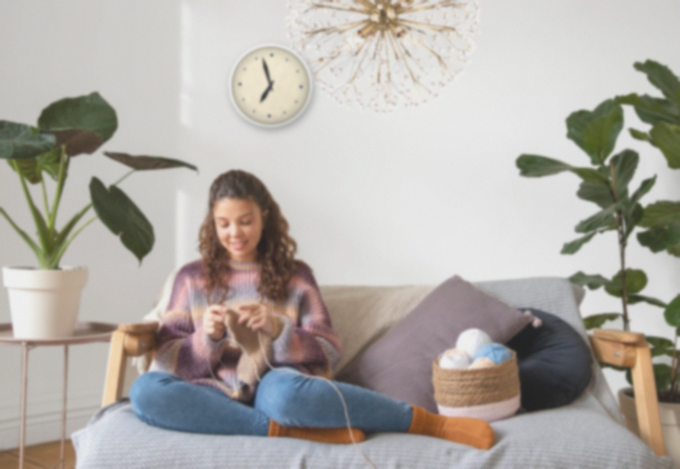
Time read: **6:57**
